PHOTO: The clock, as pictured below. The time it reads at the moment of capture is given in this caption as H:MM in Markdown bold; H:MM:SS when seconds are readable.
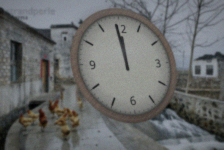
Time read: **11:59**
